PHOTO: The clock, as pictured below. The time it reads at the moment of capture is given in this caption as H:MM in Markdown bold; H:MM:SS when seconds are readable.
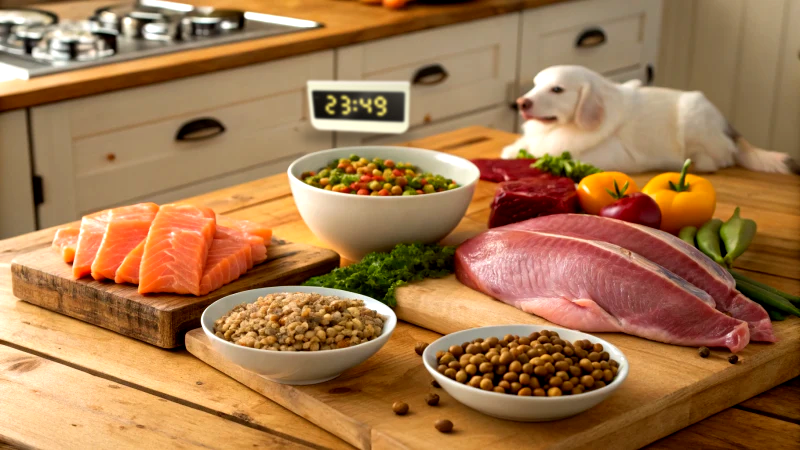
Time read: **23:49**
